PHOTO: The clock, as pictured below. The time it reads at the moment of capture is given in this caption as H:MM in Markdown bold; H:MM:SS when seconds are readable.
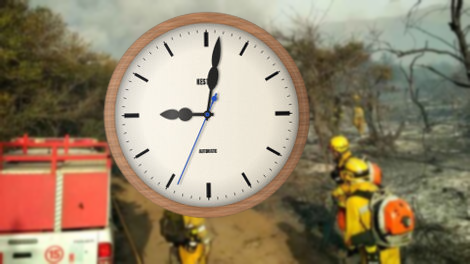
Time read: **9:01:34**
